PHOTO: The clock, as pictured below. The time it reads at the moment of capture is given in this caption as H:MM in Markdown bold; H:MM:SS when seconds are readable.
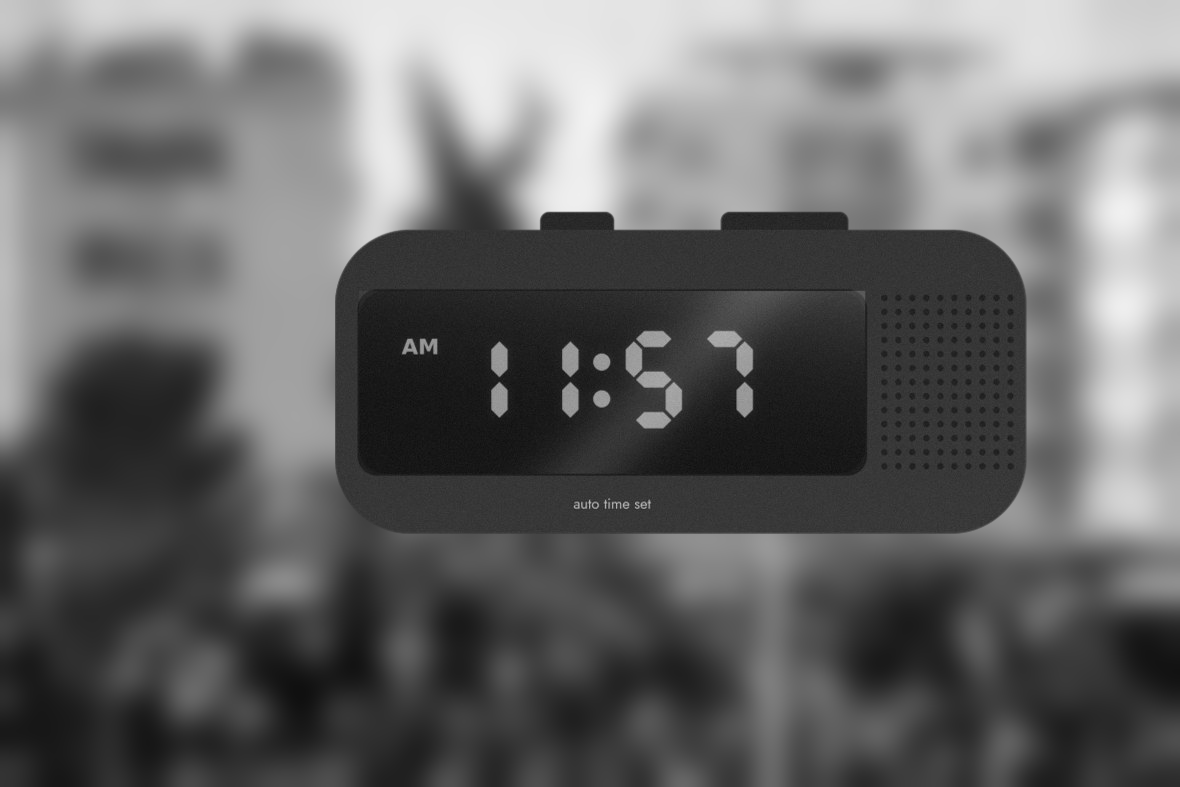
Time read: **11:57**
